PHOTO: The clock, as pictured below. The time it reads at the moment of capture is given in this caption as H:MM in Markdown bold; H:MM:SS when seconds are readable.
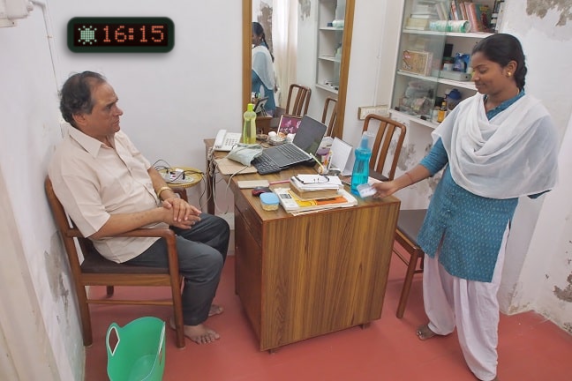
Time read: **16:15**
